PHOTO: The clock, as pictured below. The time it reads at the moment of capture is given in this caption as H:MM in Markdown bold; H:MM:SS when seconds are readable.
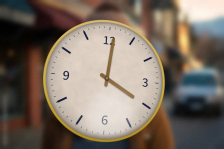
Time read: **4:01**
